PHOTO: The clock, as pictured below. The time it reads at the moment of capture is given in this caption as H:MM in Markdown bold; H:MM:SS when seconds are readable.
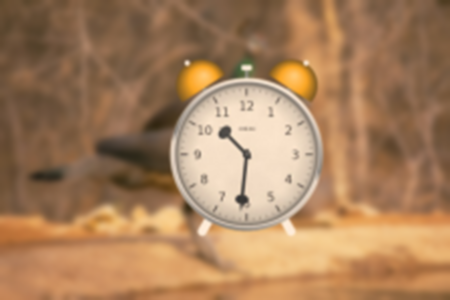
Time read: **10:31**
